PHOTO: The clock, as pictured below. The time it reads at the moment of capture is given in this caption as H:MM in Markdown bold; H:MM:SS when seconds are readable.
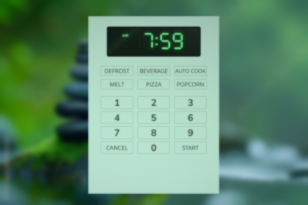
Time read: **7:59**
